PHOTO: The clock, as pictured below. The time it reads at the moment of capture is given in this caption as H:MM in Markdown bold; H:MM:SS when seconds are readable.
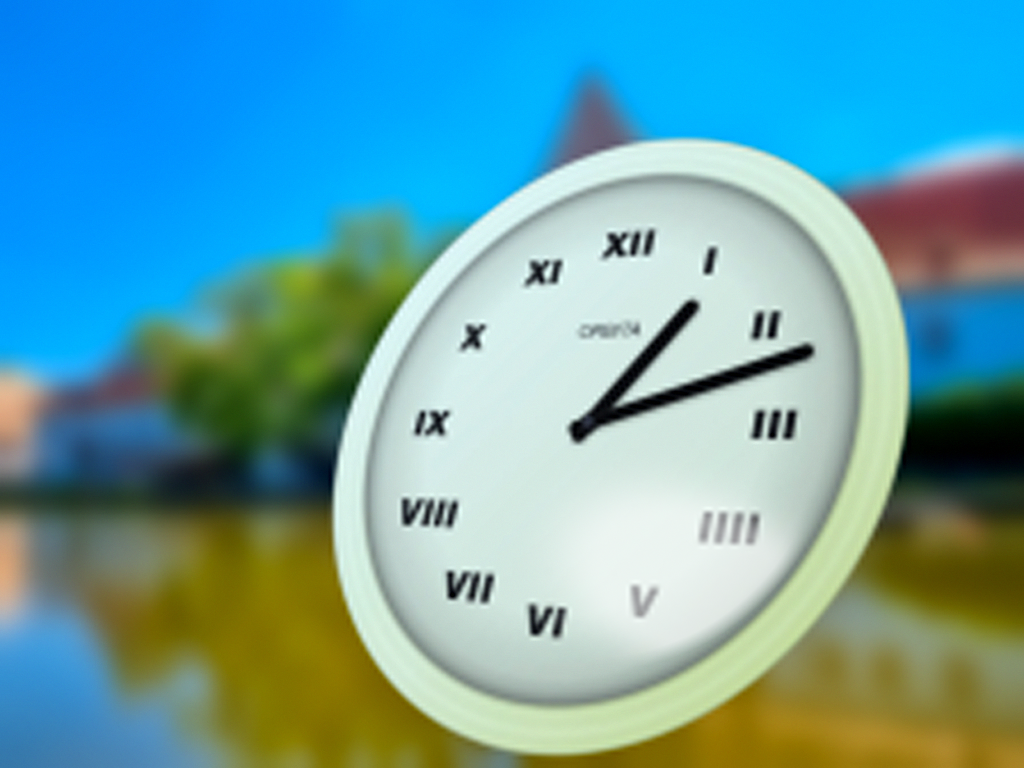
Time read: **1:12**
